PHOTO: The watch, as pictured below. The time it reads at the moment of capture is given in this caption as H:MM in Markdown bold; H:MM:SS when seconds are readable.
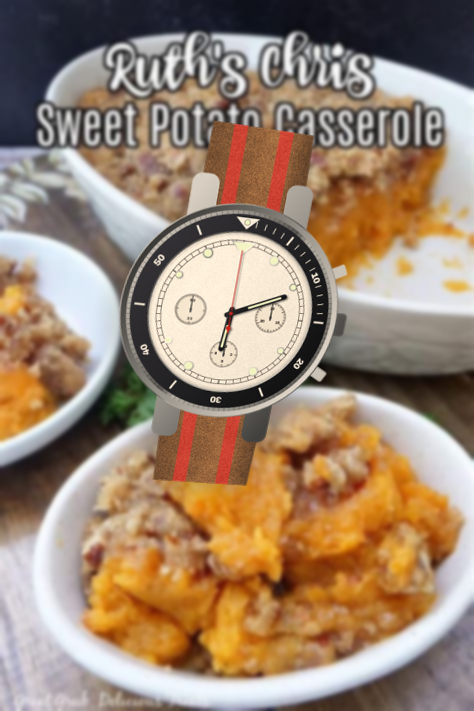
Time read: **6:11**
